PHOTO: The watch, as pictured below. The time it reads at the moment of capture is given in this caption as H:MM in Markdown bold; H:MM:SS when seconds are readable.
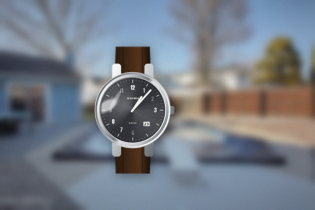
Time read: **1:07**
